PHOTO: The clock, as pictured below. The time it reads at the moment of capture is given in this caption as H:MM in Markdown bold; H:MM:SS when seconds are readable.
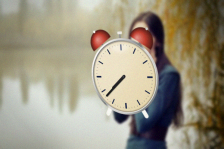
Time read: **7:38**
